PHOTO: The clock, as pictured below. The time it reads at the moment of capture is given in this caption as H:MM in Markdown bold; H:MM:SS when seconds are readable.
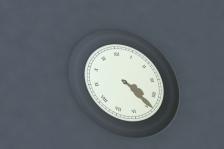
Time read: **4:24**
